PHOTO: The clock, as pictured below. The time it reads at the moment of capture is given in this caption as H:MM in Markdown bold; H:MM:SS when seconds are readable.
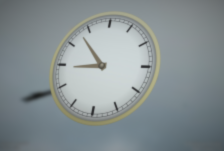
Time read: **8:53**
